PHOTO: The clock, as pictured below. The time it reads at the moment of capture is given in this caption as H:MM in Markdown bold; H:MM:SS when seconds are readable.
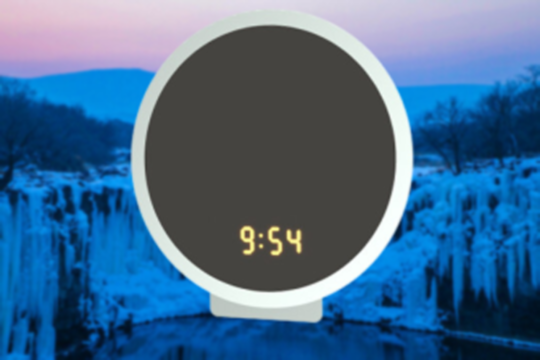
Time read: **9:54**
